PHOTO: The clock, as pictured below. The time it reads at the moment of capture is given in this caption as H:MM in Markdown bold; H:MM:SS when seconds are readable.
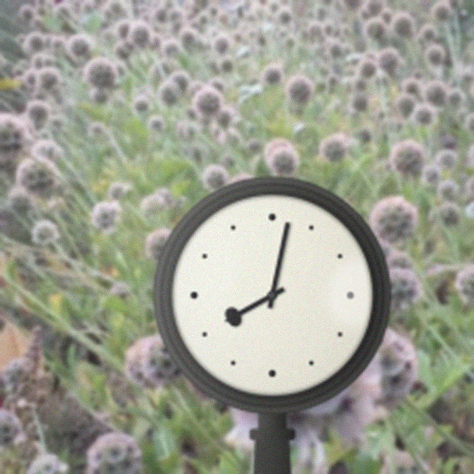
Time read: **8:02**
